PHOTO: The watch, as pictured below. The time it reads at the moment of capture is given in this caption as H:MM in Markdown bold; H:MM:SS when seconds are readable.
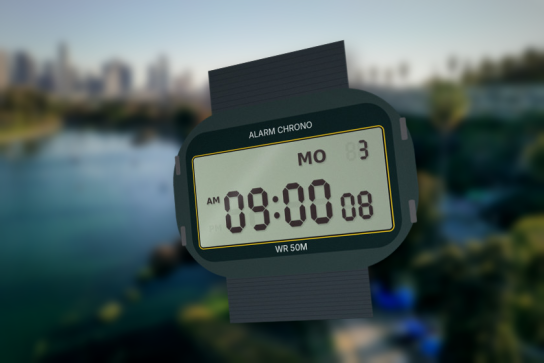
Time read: **9:00:08**
